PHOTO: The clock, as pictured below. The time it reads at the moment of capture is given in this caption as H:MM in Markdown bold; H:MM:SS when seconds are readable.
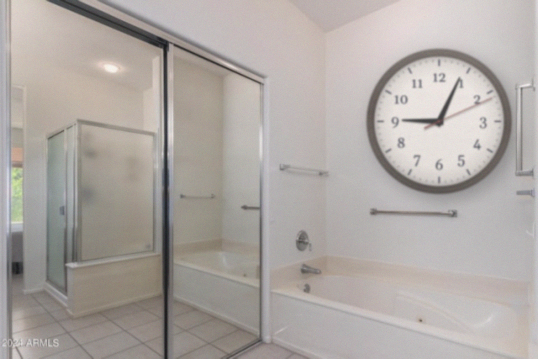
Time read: **9:04:11**
